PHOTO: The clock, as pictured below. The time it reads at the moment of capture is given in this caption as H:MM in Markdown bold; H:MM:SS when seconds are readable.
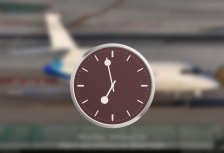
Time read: **6:58**
